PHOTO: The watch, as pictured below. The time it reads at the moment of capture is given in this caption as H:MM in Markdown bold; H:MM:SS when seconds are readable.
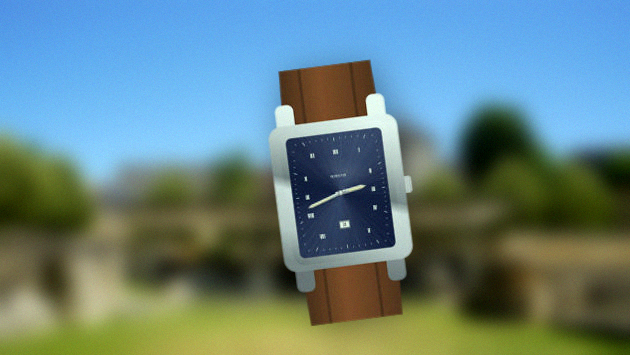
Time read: **2:42**
